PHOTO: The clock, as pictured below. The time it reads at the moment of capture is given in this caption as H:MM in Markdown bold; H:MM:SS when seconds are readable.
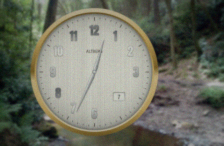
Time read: **12:34**
